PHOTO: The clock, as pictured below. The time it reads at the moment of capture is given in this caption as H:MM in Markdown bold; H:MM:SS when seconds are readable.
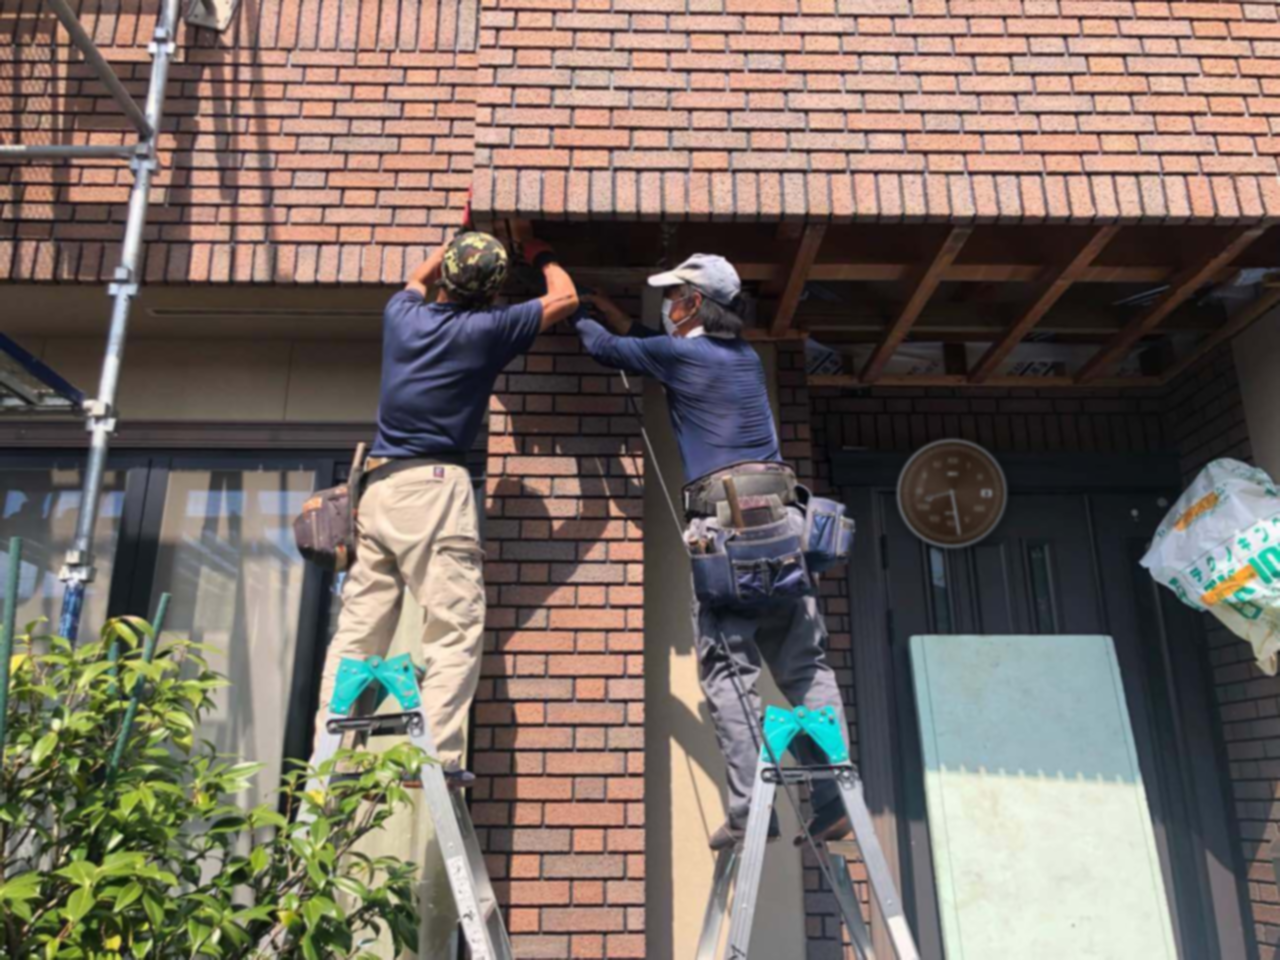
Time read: **8:28**
